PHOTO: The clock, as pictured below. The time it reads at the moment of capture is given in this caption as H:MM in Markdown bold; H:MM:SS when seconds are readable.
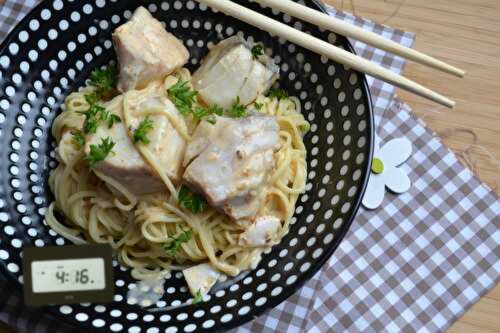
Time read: **4:16**
